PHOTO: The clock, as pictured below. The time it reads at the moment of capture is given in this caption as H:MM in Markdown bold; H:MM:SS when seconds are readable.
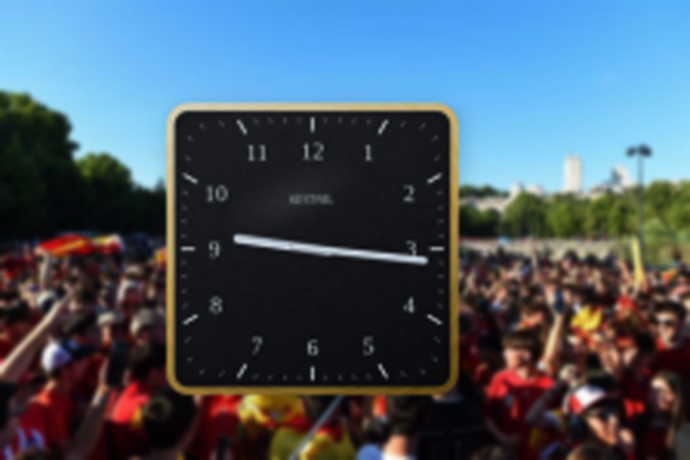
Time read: **9:16**
